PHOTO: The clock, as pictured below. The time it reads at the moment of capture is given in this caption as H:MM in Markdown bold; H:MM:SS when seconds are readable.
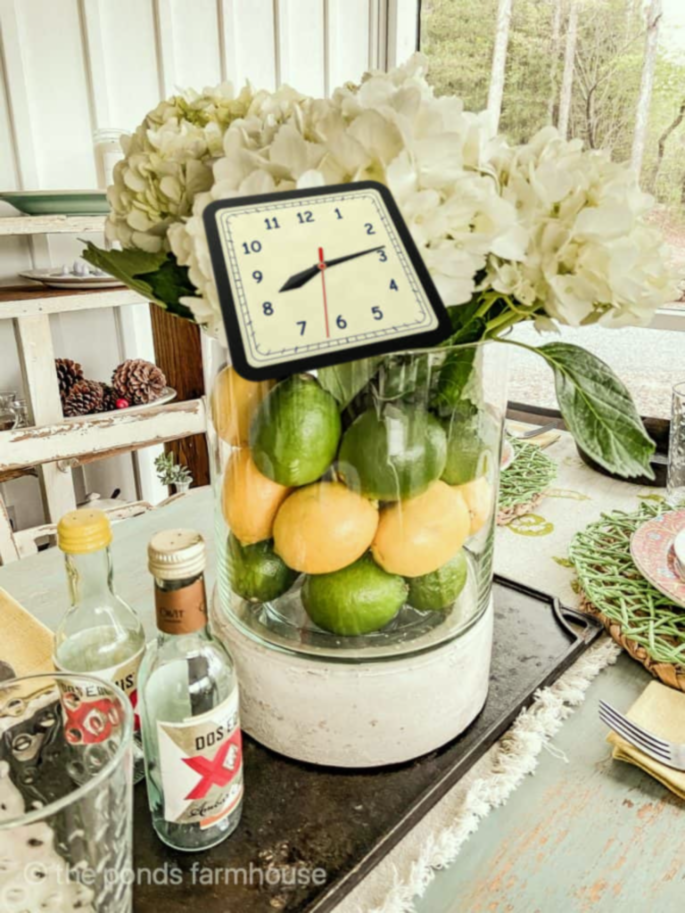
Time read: **8:13:32**
